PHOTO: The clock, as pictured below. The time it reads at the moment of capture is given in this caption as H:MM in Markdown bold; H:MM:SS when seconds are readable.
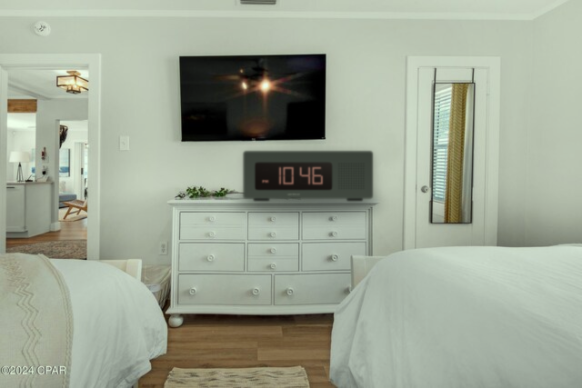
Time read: **10:46**
